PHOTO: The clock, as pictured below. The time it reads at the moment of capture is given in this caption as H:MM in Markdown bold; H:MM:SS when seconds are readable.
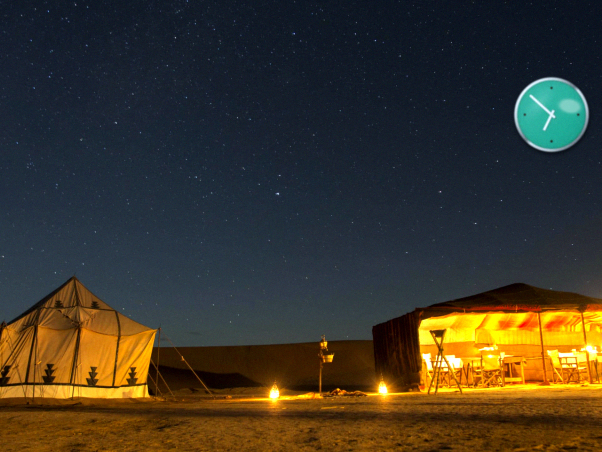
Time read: **6:52**
